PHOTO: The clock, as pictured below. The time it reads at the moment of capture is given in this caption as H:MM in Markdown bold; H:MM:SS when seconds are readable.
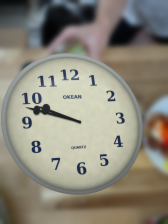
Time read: **9:48**
